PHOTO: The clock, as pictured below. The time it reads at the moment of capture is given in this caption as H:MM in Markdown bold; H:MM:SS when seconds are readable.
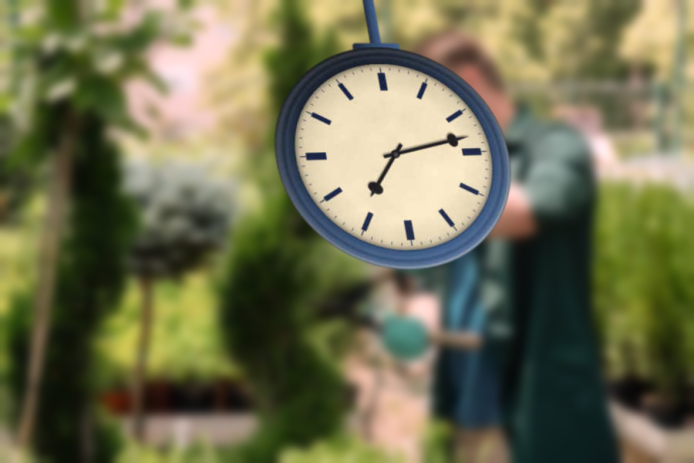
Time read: **7:13**
